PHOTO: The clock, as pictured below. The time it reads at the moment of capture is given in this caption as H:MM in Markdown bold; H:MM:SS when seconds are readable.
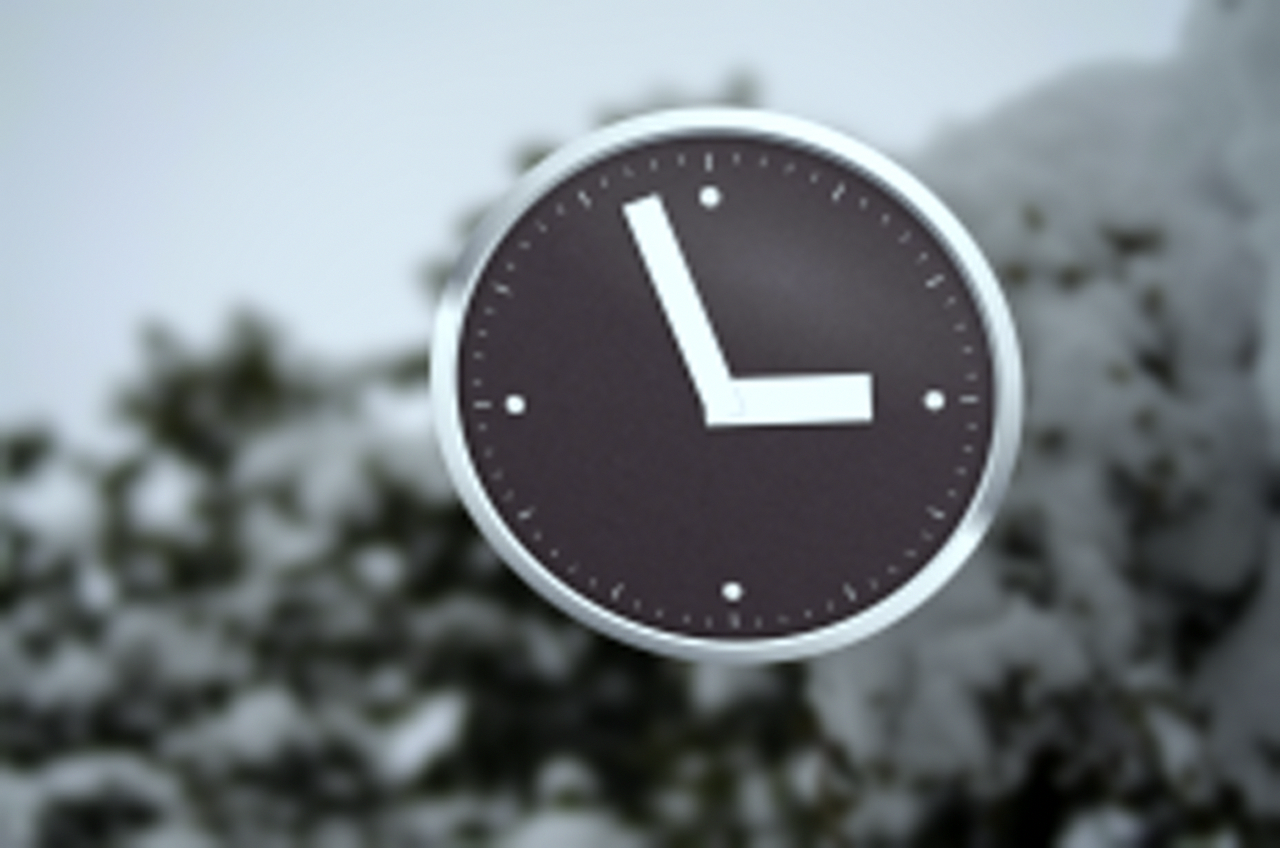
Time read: **2:57**
